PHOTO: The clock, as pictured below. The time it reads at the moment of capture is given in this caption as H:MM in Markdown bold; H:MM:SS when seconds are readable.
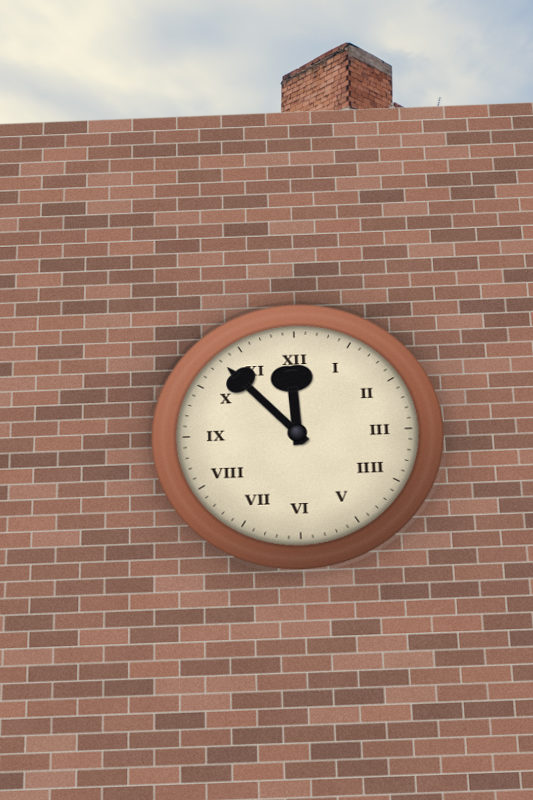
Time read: **11:53**
